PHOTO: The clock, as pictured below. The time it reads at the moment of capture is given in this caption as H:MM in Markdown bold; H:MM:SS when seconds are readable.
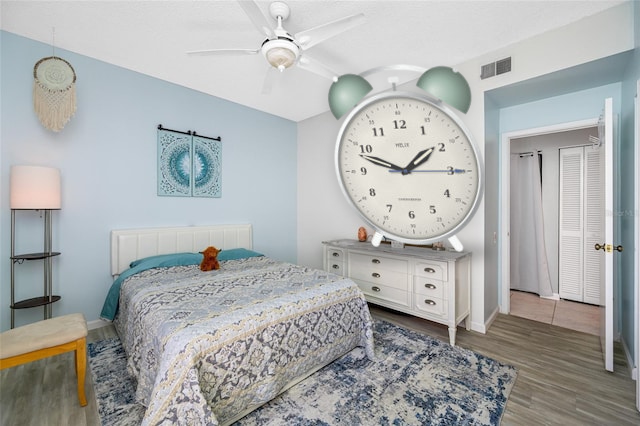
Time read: **1:48:15**
